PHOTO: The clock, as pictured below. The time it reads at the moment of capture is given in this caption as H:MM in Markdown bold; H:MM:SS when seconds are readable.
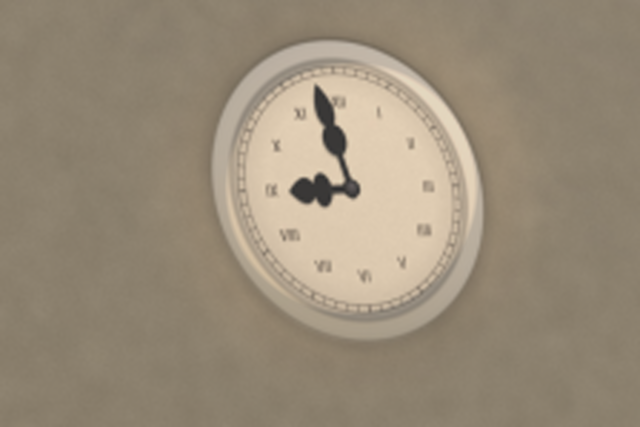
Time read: **8:58**
